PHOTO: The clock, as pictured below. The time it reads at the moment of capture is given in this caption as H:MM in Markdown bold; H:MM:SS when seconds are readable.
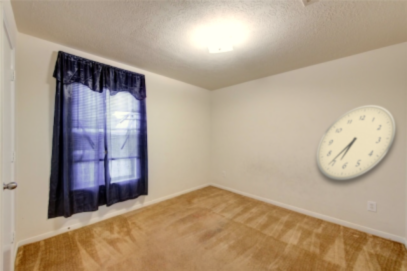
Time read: **6:36**
